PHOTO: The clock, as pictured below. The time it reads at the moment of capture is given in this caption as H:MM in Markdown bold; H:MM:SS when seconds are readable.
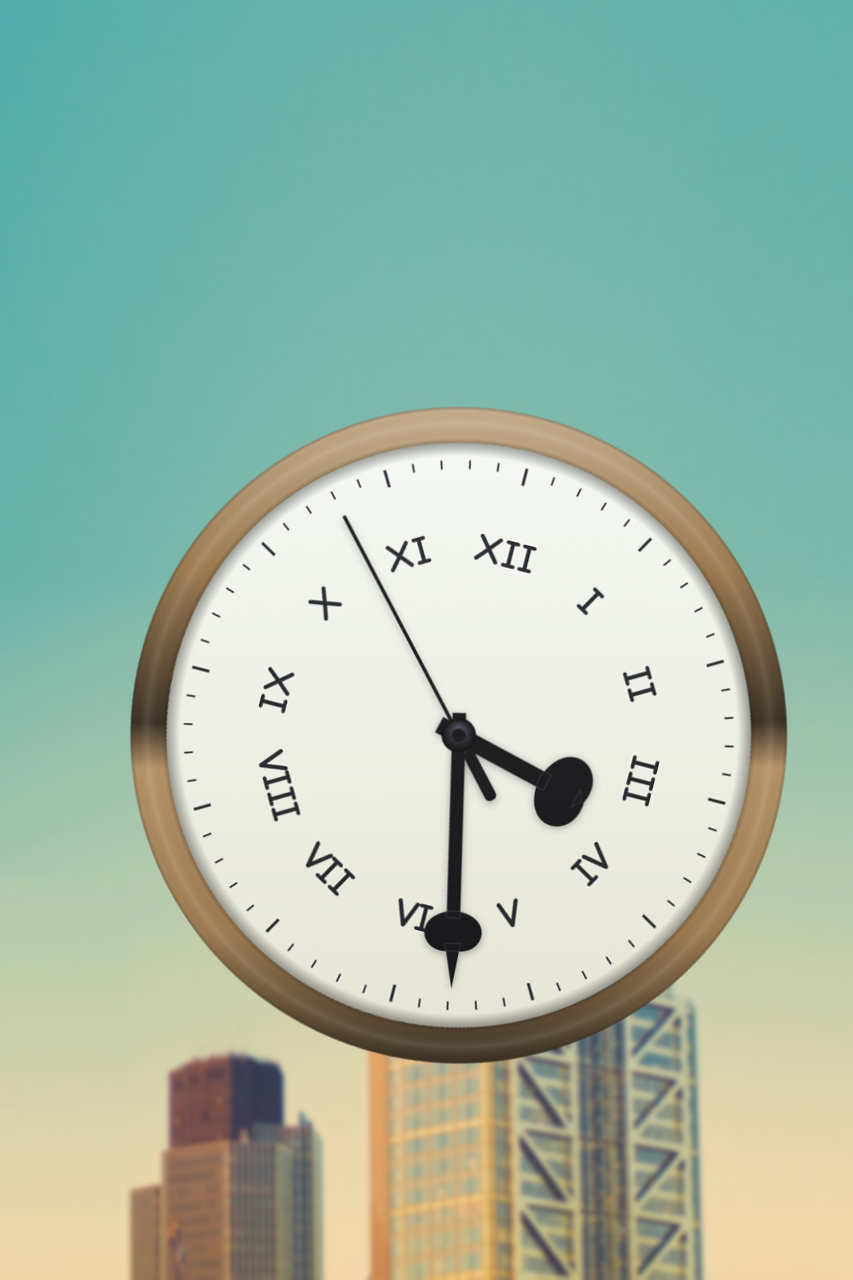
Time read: **3:27:53**
